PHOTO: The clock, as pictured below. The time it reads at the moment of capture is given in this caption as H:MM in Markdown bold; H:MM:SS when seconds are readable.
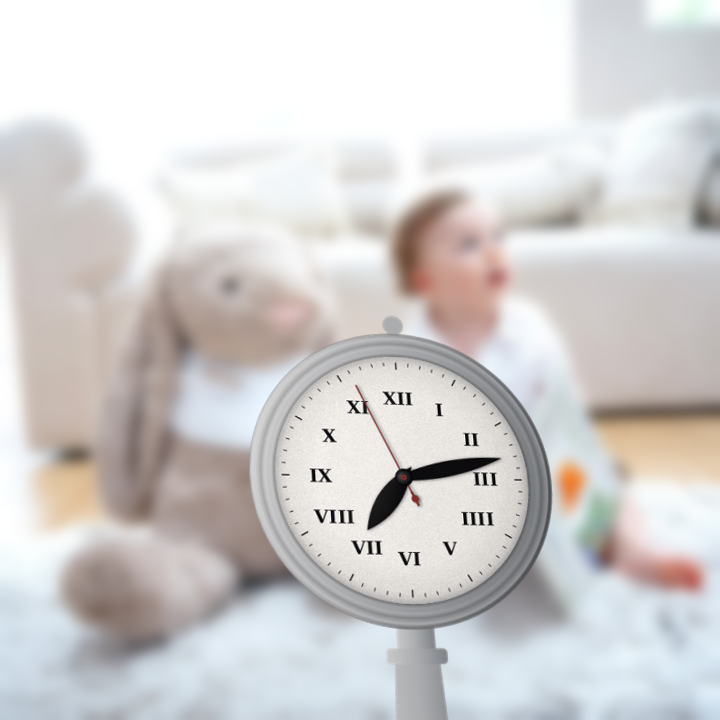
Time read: **7:12:56**
